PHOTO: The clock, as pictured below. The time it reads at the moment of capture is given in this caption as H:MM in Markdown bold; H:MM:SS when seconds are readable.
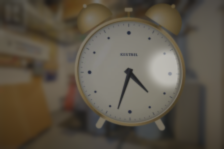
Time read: **4:33**
